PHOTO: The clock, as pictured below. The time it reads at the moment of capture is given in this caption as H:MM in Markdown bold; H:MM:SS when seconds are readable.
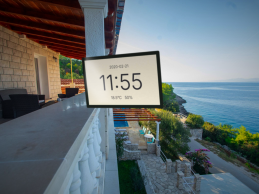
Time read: **11:55**
